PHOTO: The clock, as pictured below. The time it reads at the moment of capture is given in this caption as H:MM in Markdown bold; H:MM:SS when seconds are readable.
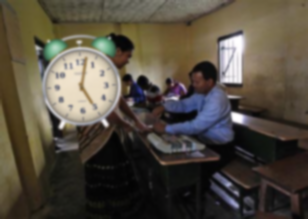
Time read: **5:02**
